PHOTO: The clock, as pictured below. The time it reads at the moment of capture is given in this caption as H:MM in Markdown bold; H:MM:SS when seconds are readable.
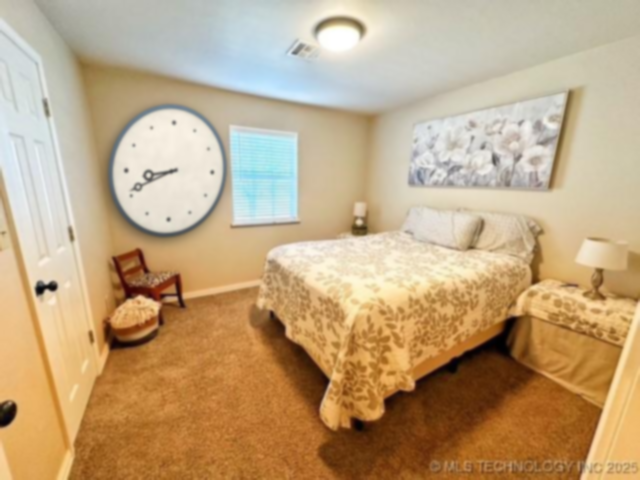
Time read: **8:41**
